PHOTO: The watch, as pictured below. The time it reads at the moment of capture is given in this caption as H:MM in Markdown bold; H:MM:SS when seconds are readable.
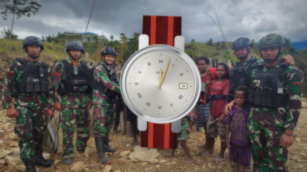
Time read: **12:03**
